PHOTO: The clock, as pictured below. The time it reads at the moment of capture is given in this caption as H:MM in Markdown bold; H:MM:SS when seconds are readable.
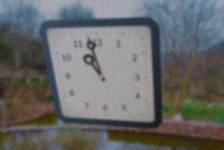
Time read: **10:58**
